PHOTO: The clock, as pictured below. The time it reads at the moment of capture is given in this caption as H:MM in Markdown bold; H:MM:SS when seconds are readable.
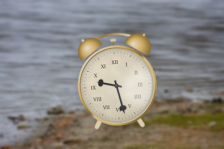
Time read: **9:28**
